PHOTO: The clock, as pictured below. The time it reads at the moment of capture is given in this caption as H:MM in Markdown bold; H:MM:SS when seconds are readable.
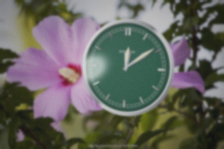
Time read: **12:09**
